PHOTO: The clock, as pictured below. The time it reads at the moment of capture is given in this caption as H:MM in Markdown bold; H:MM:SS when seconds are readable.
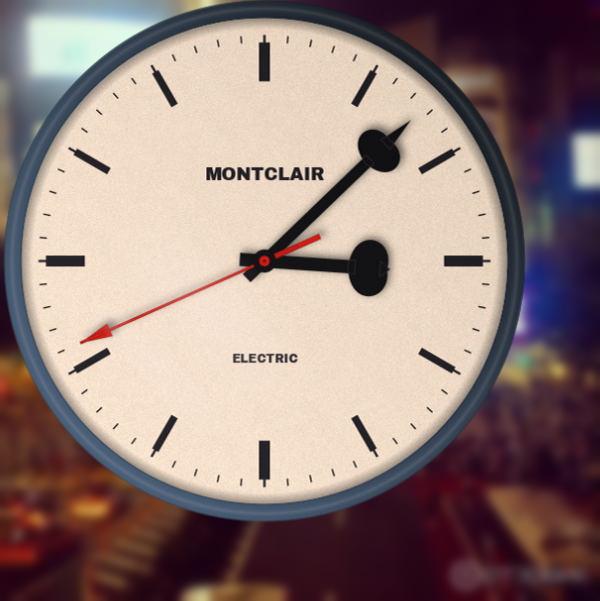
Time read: **3:07:41**
